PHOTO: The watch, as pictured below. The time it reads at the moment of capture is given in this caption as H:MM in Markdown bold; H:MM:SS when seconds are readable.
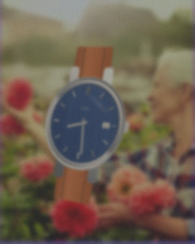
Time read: **8:29**
